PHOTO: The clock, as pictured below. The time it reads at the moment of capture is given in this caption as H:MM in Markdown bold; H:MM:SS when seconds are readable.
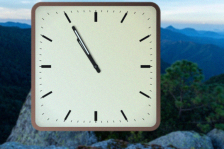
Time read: **10:55**
